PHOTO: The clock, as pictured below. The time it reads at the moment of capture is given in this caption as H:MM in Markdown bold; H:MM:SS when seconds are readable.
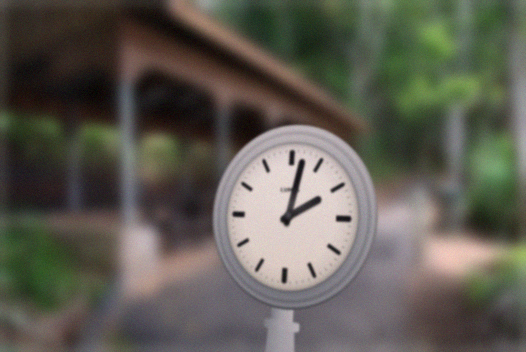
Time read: **2:02**
